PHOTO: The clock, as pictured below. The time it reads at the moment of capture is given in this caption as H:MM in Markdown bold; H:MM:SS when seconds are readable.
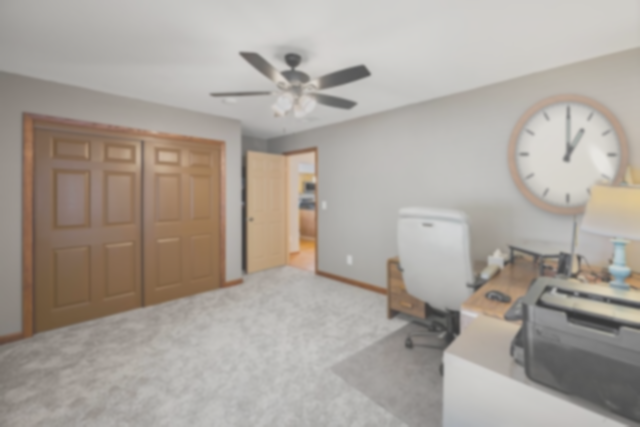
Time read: **1:00**
